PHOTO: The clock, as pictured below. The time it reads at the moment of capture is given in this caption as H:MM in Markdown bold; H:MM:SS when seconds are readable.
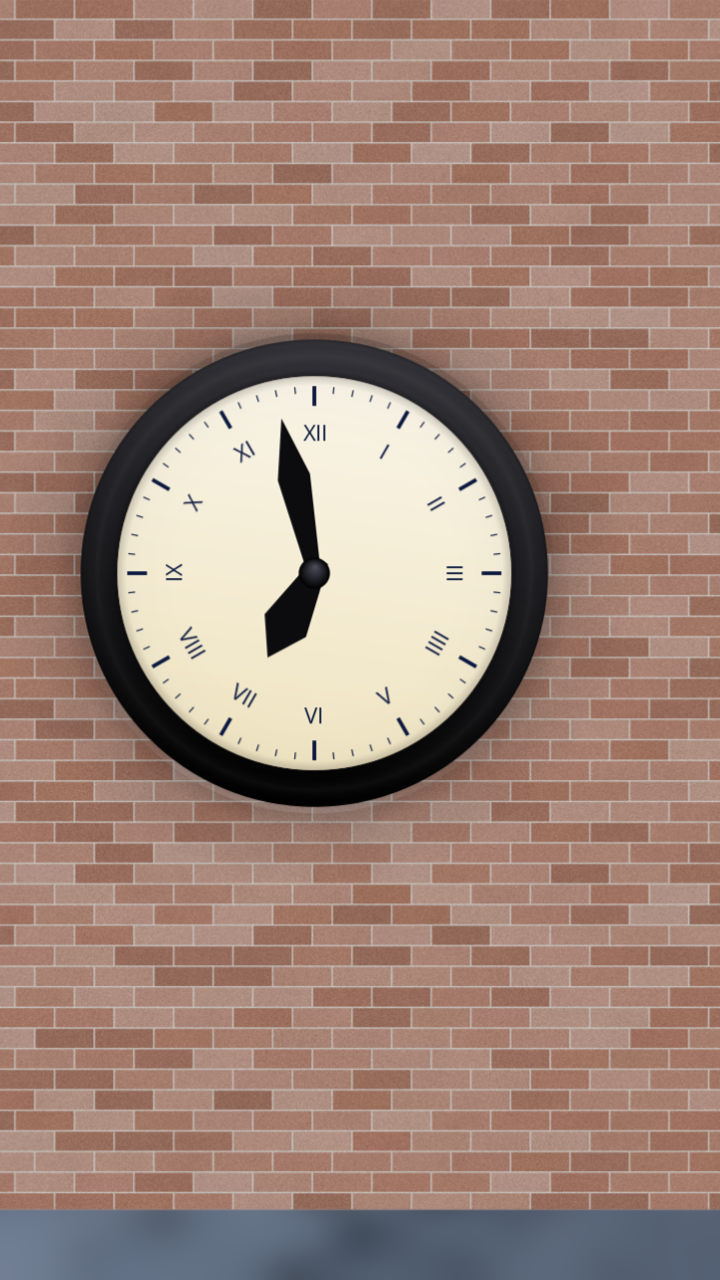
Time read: **6:58**
